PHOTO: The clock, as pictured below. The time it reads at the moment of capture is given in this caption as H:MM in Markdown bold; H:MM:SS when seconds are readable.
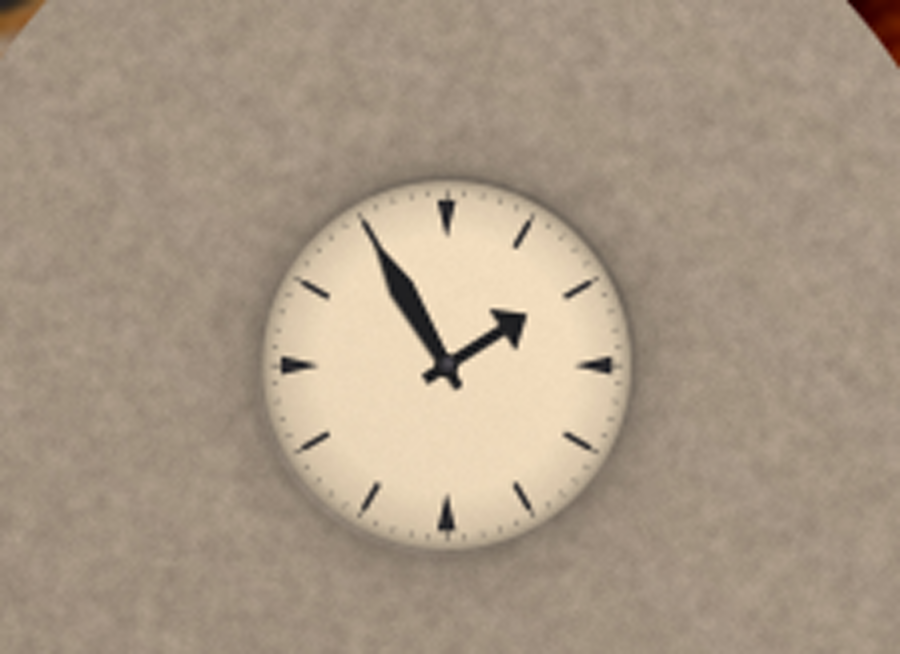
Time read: **1:55**
